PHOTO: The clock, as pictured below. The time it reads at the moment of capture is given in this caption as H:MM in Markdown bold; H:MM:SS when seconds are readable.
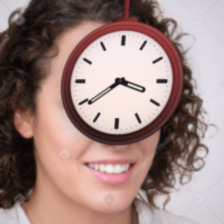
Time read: **3:39**
